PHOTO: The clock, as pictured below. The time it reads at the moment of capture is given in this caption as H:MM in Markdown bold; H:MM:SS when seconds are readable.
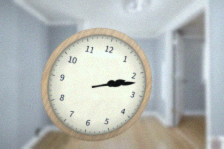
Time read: **2:12**
